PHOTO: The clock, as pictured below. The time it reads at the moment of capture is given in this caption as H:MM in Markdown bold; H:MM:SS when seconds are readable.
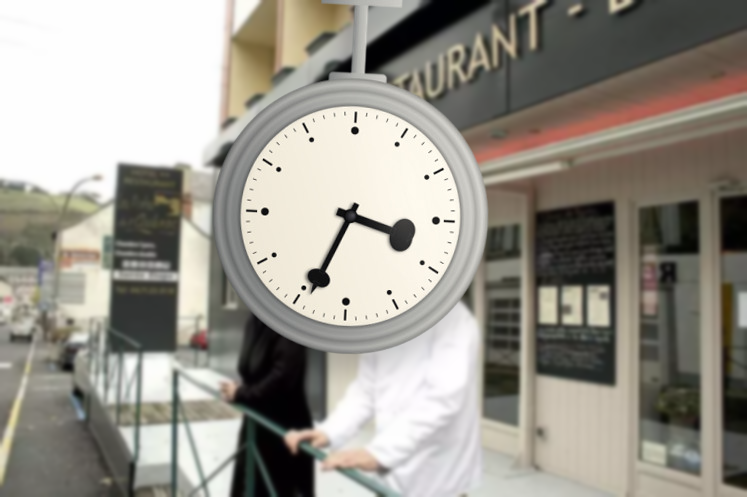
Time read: **3:34**
